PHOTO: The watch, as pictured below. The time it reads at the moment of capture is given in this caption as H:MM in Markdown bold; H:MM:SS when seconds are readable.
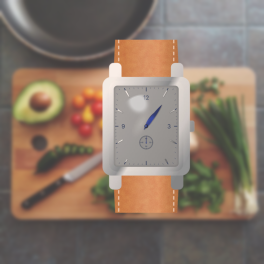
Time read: **1:06**
